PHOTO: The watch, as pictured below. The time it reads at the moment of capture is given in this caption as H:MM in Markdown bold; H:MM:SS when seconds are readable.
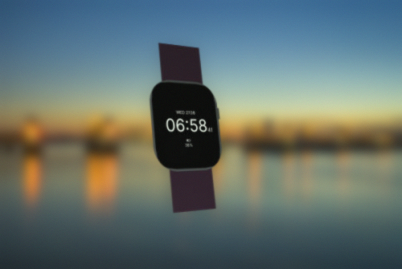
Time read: **6:58**
